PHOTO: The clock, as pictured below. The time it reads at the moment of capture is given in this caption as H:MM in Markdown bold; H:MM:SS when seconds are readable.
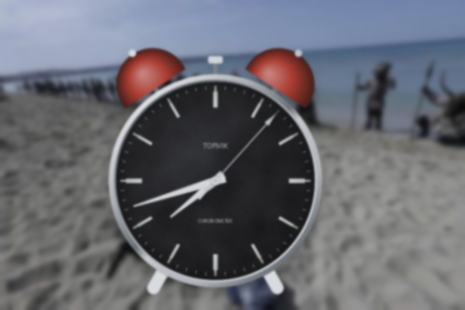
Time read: **7:42:07**
